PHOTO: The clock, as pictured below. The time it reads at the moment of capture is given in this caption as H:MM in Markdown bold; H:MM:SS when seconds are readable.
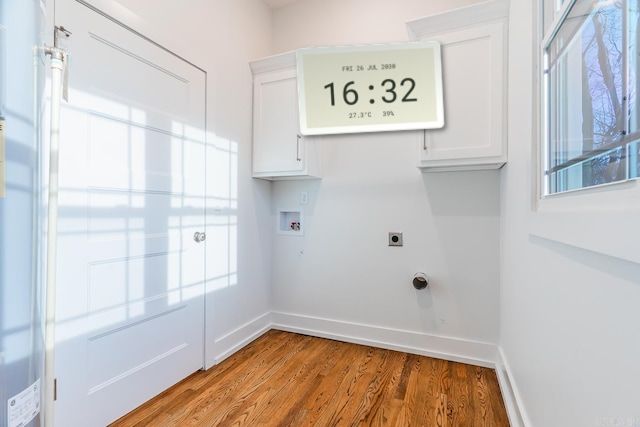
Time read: **16:32**
